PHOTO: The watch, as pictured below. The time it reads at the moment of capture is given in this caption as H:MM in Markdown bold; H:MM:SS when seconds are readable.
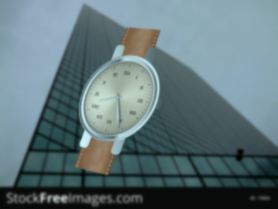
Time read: **8:26**
